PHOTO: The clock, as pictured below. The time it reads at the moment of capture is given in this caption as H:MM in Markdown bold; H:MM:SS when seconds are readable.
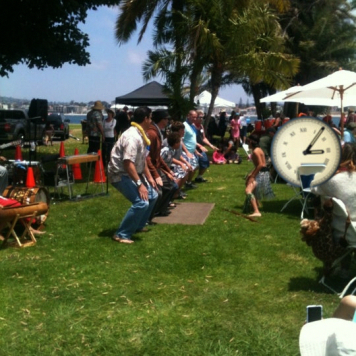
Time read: **3:07**
